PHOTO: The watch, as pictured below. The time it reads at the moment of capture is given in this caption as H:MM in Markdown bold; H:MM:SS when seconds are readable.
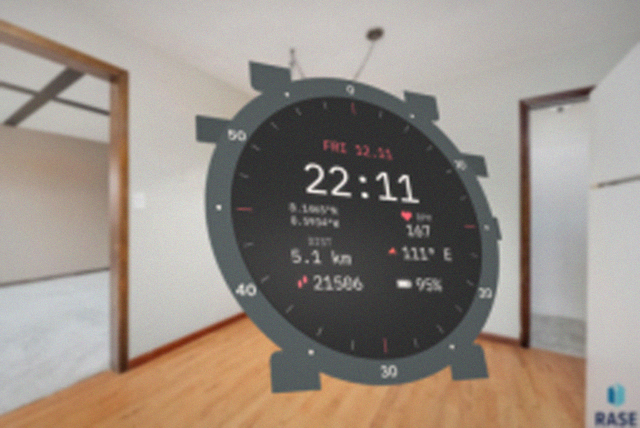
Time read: **22:11**
